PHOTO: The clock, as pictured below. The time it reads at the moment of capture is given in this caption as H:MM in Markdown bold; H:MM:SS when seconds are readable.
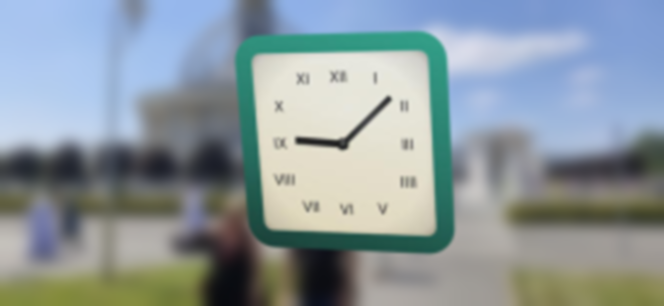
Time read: **9:08**
